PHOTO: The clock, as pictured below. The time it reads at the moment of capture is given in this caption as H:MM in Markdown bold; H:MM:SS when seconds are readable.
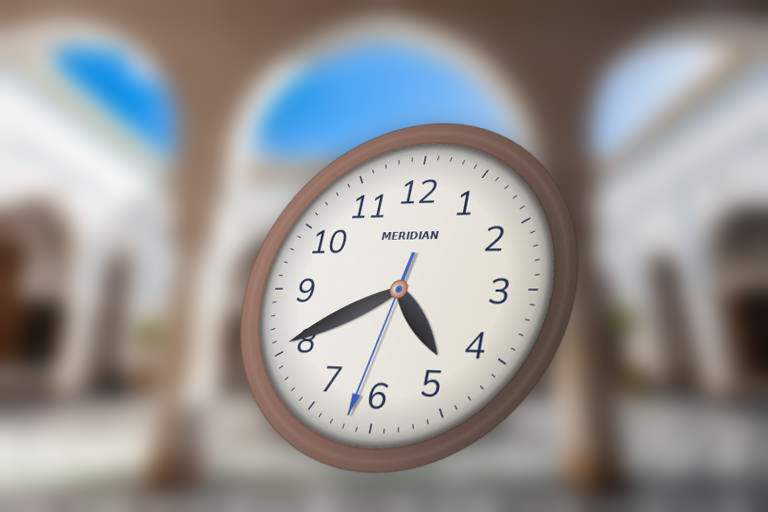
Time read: **4:40:32**
